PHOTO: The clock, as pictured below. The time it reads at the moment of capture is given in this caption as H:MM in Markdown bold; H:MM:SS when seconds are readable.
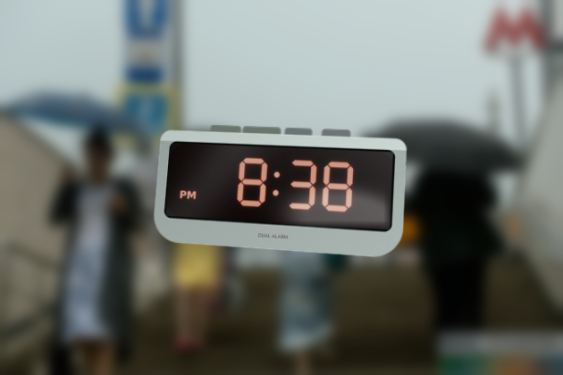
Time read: **8:38**
